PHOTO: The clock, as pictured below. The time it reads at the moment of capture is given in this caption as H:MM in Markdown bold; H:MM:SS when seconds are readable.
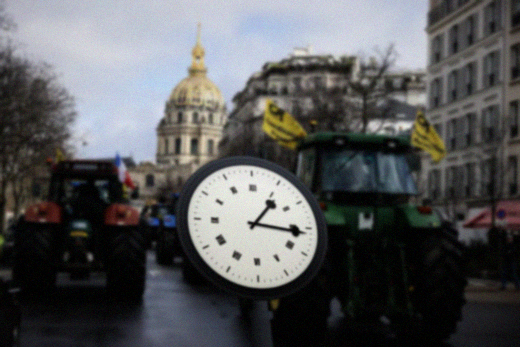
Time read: **1:16**
